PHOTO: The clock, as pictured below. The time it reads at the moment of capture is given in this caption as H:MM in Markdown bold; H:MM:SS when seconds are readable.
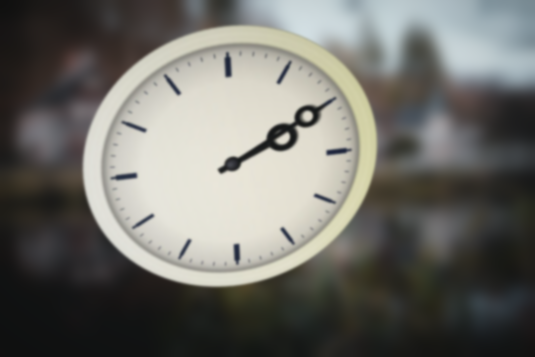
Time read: **2:10**
